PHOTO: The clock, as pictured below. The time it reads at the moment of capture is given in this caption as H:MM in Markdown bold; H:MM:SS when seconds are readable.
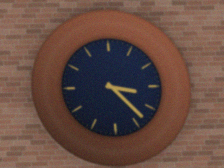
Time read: **3:23**
